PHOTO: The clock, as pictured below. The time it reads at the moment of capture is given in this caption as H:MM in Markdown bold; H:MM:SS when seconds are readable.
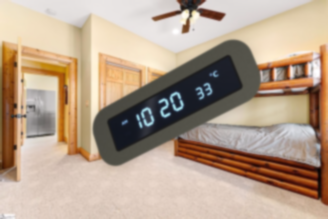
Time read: **10:20**
